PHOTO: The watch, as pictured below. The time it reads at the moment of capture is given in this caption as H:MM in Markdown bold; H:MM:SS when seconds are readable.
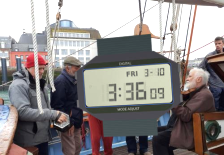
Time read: **3:36:09**
